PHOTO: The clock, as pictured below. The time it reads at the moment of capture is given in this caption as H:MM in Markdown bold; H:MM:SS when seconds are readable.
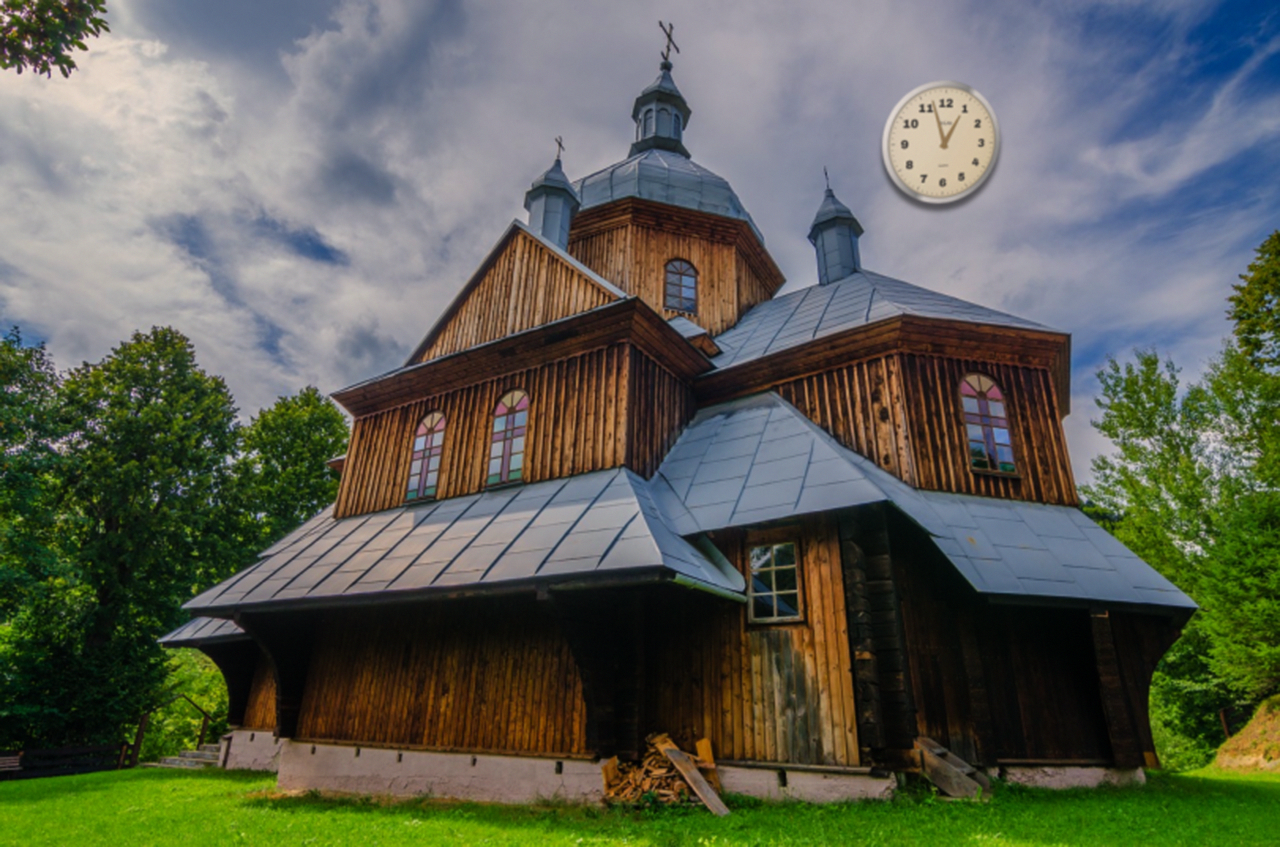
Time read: **12:57**
